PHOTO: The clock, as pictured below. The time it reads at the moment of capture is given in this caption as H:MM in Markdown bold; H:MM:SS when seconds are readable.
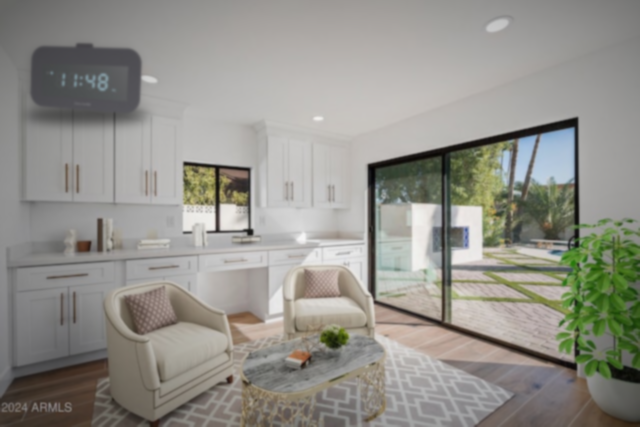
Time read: **11:48**
